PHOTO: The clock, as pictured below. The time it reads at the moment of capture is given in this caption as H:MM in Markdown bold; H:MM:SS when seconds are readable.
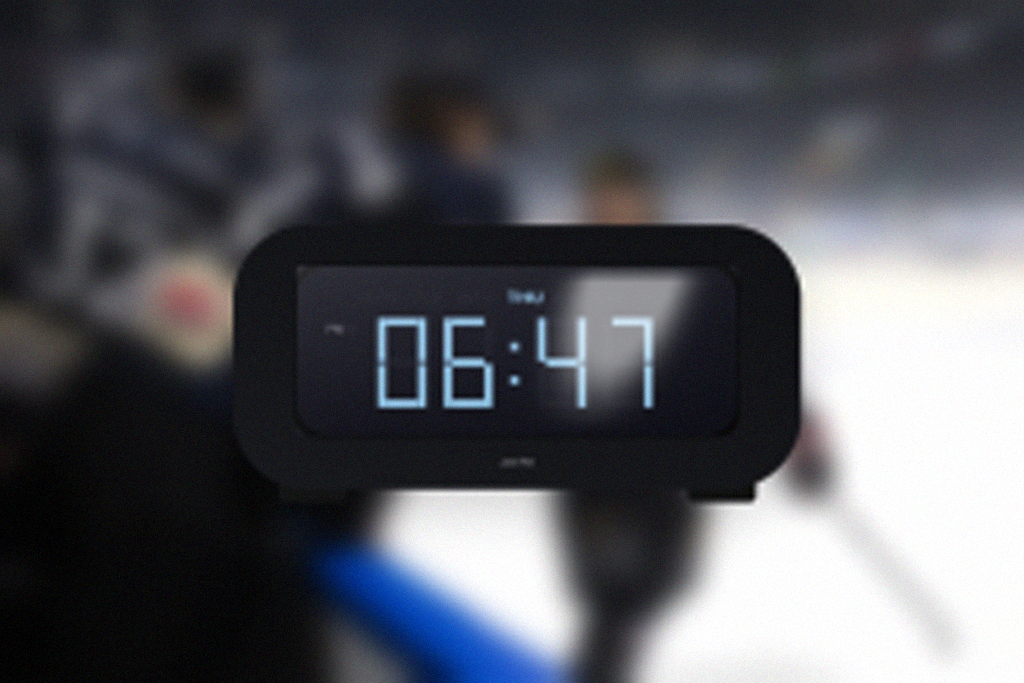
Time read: **6:47**
